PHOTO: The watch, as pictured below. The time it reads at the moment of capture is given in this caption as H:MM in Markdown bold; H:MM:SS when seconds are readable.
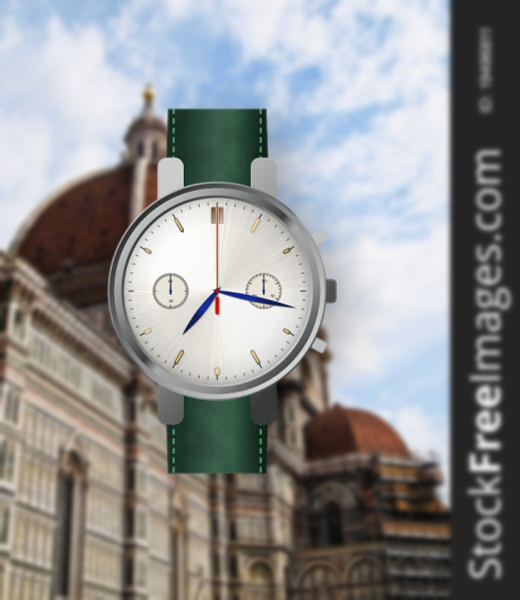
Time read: **7:17**
